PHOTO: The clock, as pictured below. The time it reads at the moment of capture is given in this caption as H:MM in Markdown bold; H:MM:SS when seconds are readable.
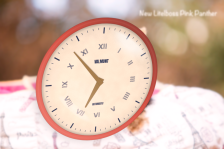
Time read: **6:53**
